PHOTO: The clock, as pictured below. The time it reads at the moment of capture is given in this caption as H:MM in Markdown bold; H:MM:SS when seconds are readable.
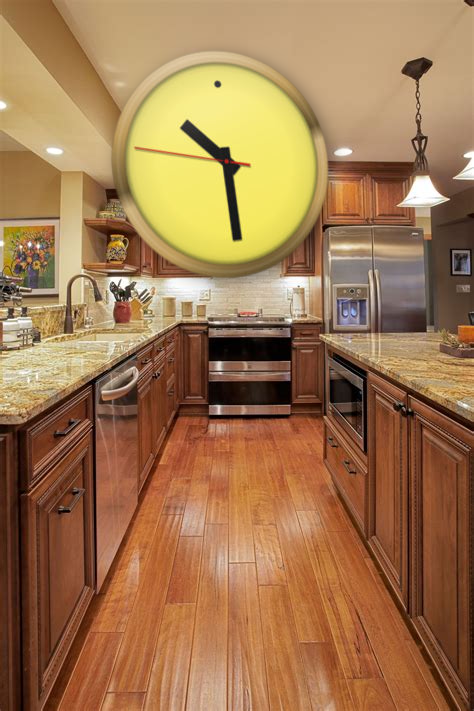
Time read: **10:29:47**
